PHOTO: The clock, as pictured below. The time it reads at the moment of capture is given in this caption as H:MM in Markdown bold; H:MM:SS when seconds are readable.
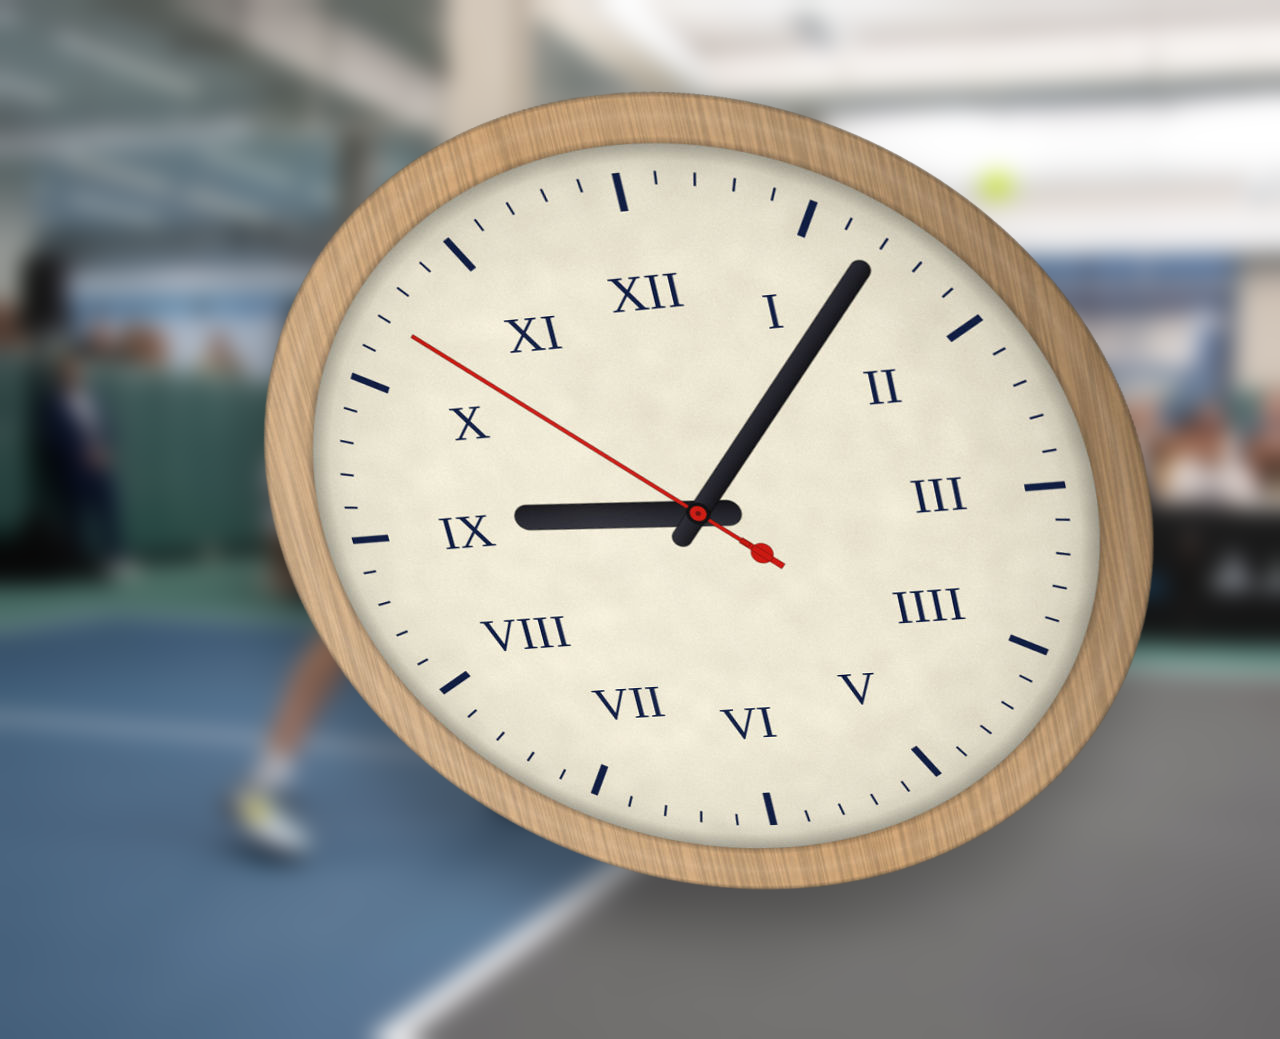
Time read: **9:06:52**
